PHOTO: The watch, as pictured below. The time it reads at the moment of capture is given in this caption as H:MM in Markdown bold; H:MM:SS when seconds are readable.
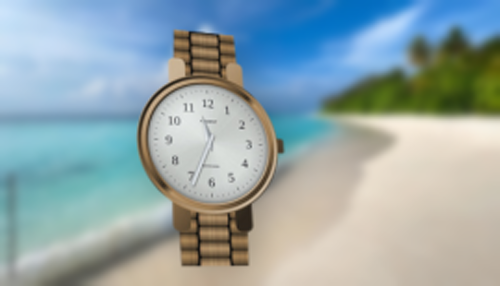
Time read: **11:34**
